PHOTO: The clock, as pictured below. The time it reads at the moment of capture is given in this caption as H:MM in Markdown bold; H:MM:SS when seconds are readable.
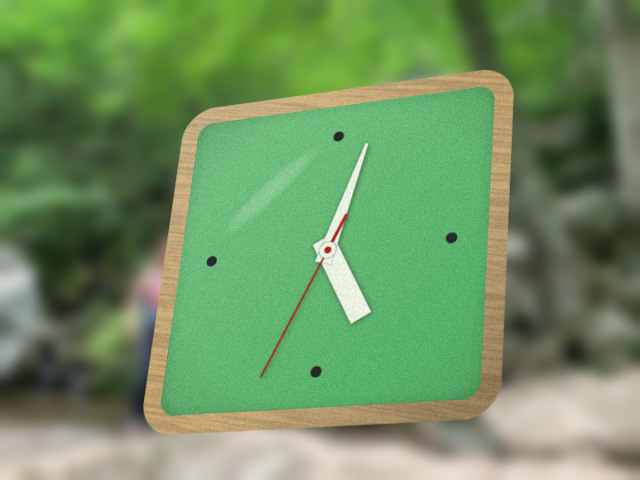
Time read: **5:02:34**
